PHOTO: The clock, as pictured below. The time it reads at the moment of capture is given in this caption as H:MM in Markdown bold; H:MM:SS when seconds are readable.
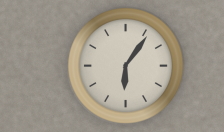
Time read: **6:06**
